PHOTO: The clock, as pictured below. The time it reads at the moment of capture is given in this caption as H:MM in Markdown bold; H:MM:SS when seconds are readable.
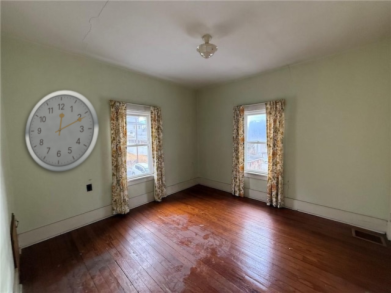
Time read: **12:11**
